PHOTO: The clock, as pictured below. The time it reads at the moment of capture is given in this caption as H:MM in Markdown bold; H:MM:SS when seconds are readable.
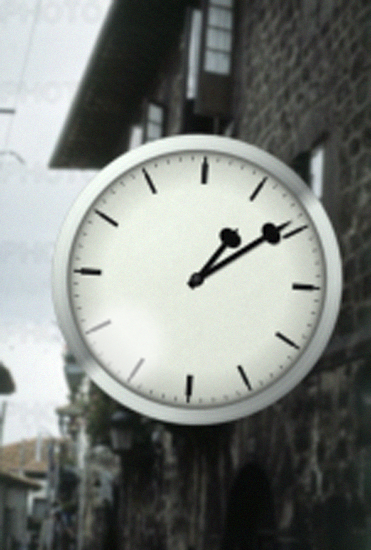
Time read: **1:09**
